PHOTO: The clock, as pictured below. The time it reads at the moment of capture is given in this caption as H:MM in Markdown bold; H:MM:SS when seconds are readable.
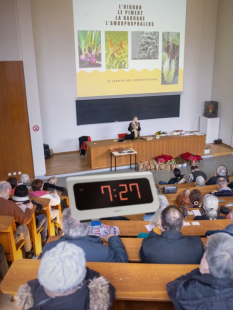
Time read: **7:27**
